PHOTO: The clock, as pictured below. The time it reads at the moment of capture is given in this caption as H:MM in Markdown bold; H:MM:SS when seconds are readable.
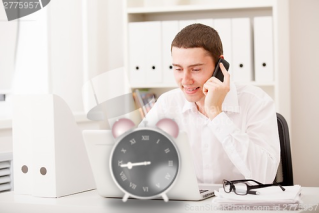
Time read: **8:44**
